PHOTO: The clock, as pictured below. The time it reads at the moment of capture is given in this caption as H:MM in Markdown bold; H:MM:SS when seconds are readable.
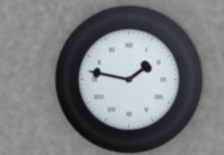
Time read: **1:47**
